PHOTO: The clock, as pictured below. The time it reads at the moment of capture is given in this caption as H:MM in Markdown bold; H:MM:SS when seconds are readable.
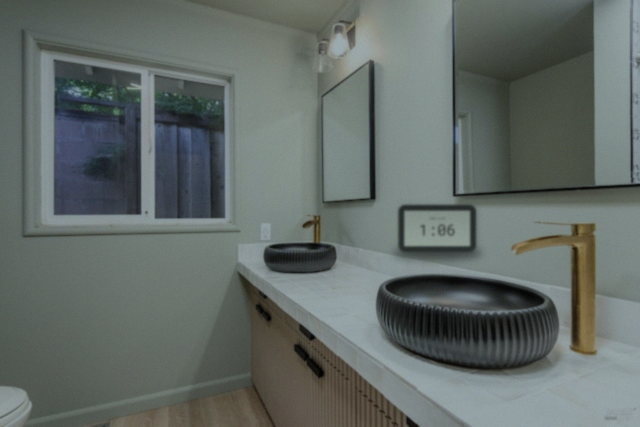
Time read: **1:06**
